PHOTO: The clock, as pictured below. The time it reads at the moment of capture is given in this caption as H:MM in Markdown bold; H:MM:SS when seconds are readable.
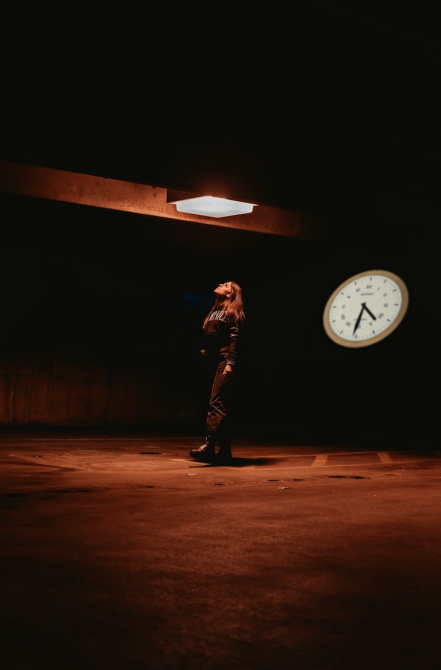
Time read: **4:31**
